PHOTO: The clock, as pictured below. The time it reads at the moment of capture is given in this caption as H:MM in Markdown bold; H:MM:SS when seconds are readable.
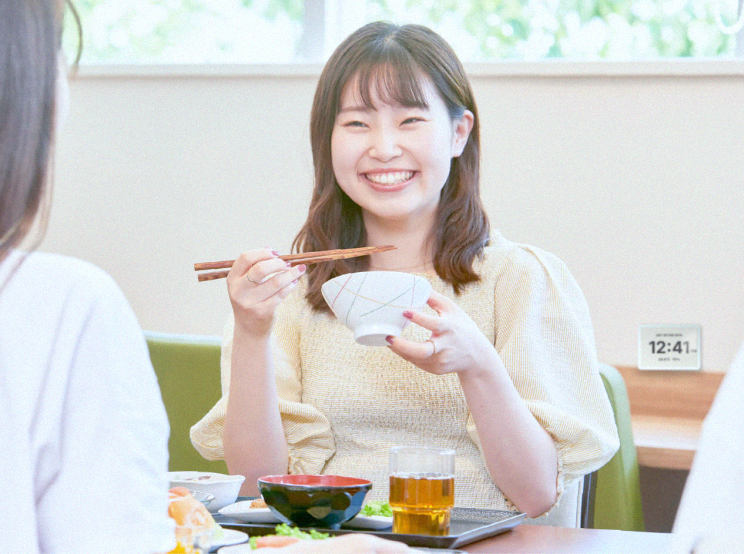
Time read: **12:41**
